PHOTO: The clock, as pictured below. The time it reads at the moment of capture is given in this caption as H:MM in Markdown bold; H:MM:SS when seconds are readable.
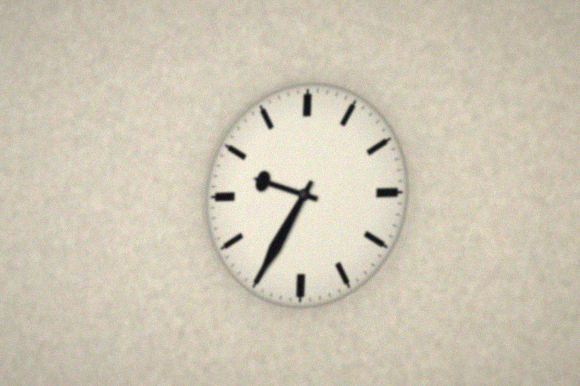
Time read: **9:35**
